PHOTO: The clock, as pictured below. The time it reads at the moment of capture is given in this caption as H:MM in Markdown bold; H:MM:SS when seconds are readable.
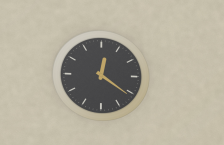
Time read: **12:21**
